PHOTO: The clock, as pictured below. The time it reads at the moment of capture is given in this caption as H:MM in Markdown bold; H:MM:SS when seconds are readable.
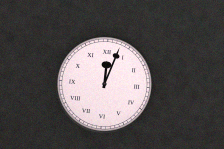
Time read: **12:03**
